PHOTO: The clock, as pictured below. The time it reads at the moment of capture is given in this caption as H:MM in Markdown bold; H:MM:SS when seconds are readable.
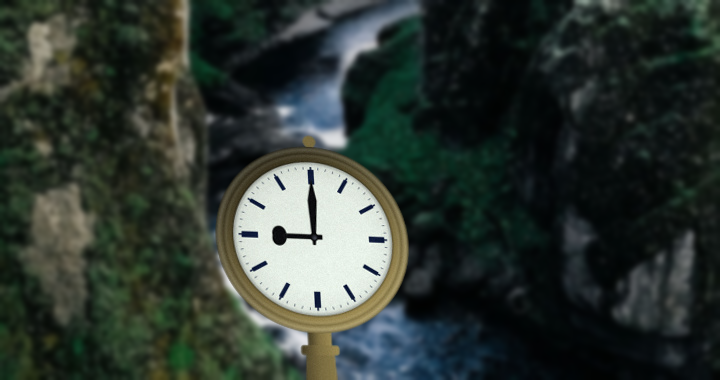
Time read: **9:00**
